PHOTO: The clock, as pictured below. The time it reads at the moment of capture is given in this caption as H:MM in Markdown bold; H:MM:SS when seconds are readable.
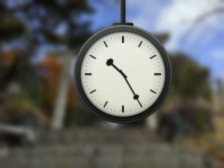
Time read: **10:25**
